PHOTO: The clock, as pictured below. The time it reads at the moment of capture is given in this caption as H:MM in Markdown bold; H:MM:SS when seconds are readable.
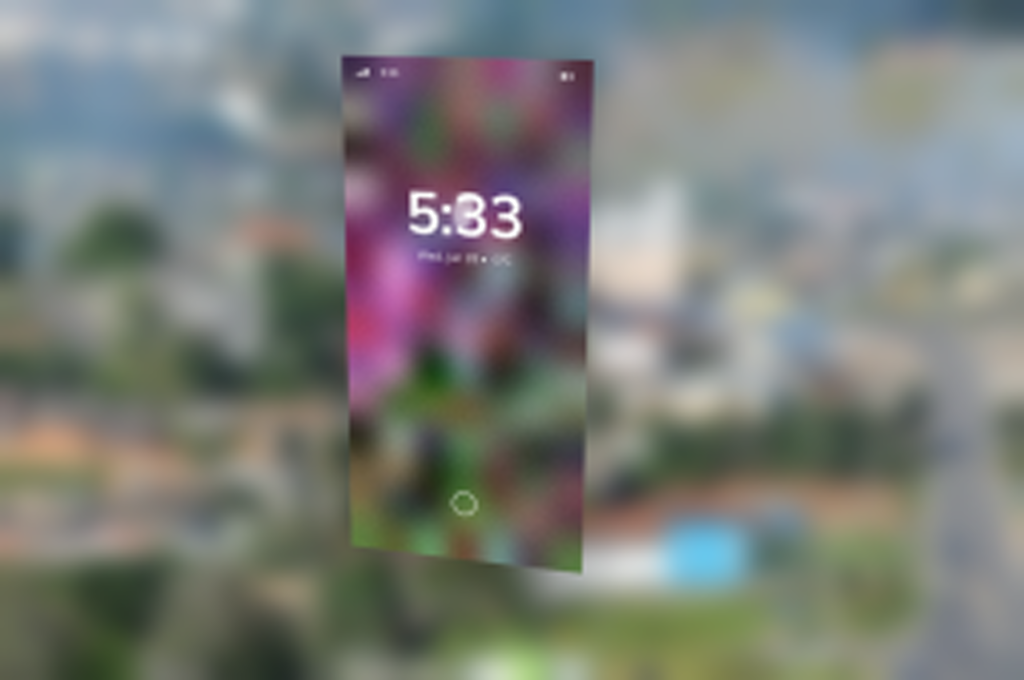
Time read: **5:33**
